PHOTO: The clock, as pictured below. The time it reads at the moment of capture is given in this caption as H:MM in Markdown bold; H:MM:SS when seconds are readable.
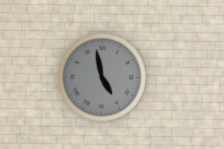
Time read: **4:58**
